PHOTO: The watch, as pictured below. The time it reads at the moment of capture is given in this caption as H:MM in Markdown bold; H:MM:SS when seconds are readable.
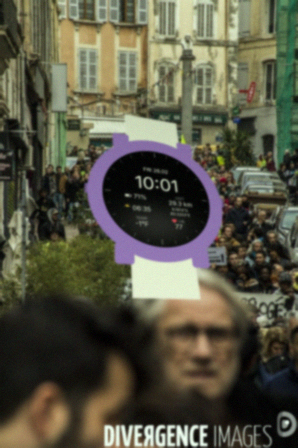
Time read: **10:01**
